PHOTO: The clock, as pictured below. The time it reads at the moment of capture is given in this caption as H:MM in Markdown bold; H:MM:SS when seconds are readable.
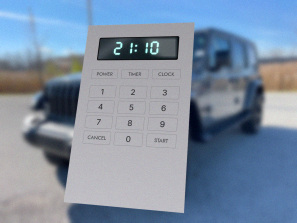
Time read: **21:10**
